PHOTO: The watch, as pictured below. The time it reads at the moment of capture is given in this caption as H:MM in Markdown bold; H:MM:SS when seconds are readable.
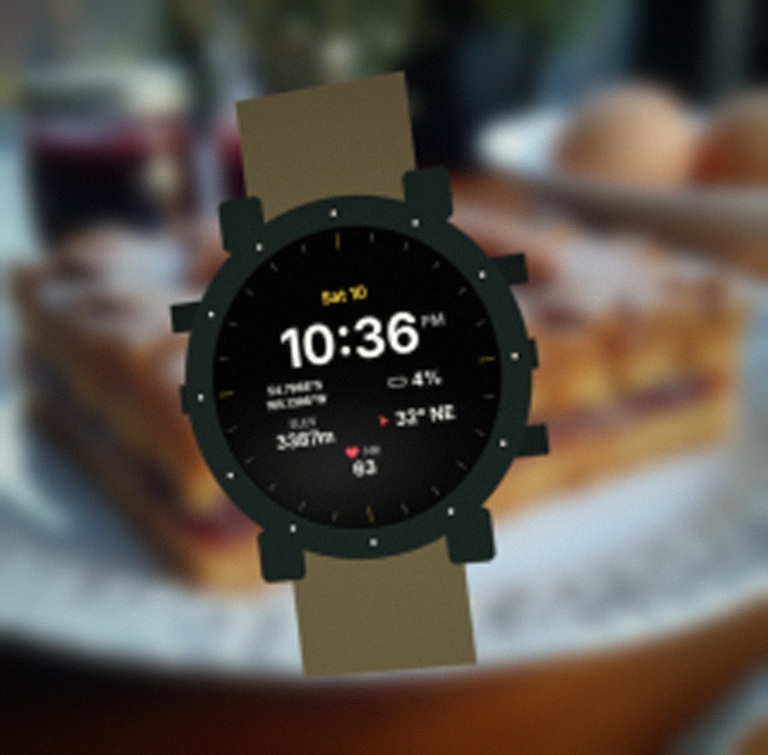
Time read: **10:36**
